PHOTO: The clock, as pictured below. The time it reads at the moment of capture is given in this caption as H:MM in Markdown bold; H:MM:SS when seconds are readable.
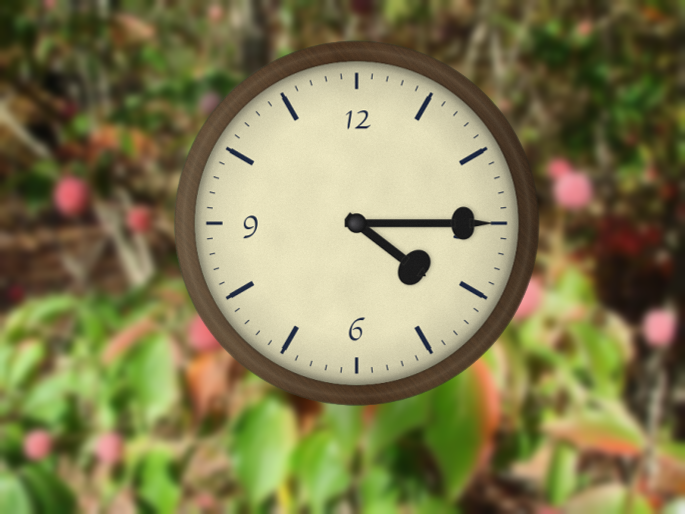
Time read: **4:15**
